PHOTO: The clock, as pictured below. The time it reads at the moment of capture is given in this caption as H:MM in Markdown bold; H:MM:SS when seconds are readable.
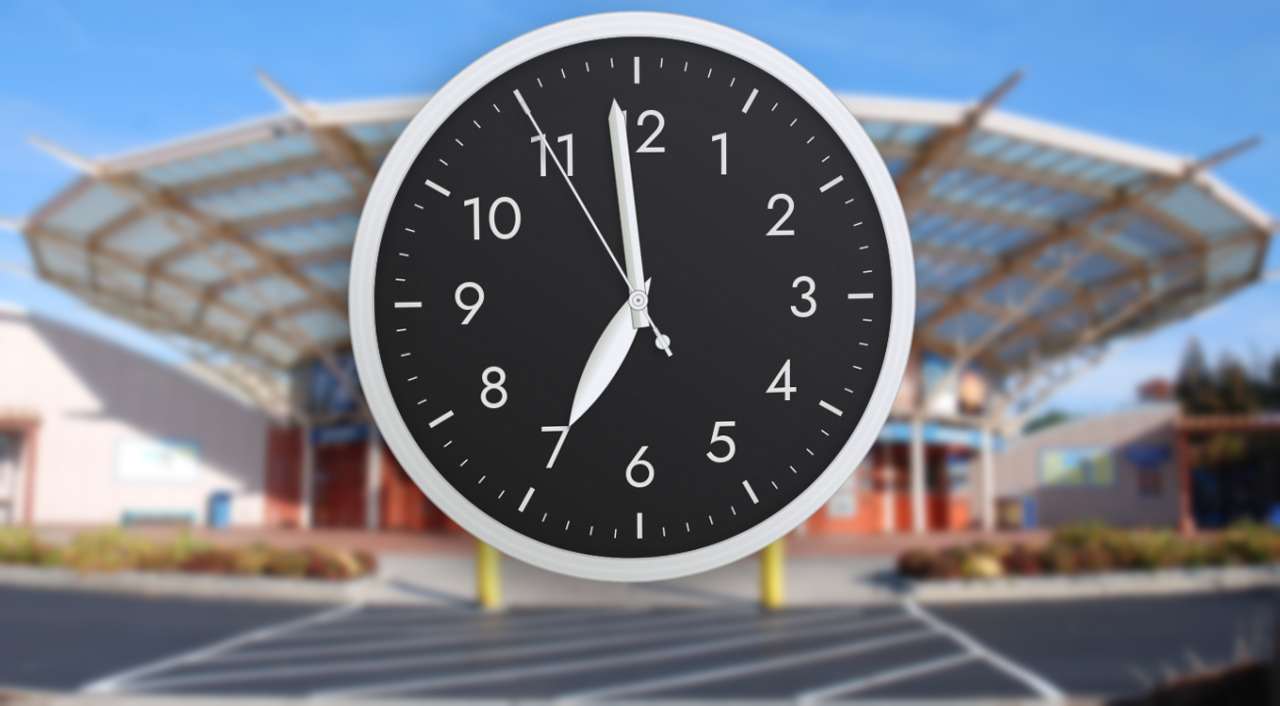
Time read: **6:58:55**
